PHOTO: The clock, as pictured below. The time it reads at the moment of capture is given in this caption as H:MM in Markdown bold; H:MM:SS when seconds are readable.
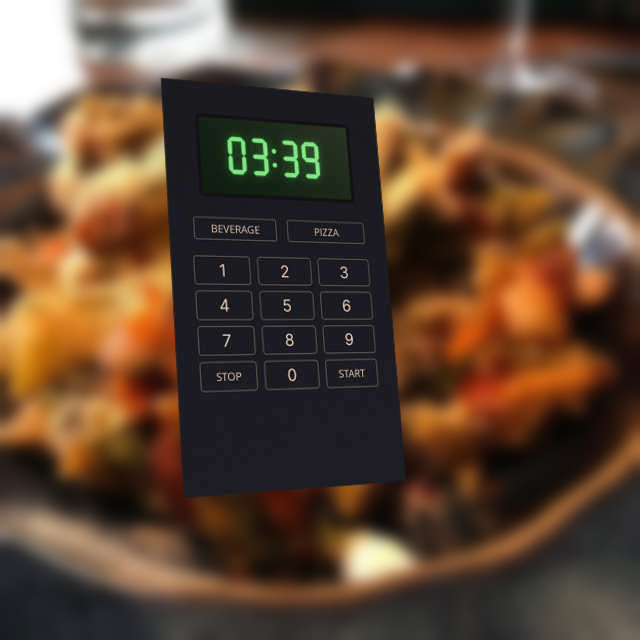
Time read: **3:39**
